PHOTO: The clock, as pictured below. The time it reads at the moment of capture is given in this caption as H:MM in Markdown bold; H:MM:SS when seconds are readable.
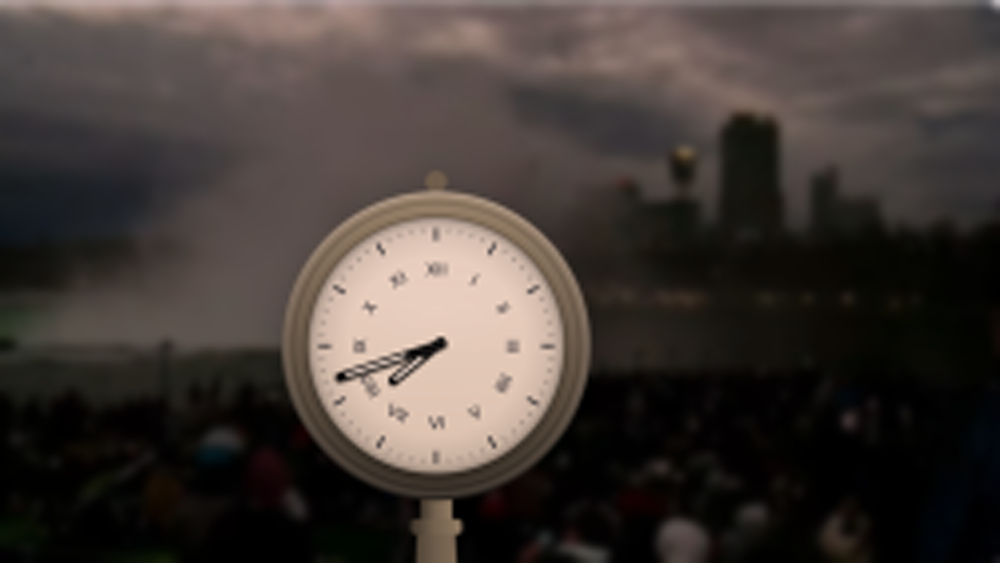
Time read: **7:42**
